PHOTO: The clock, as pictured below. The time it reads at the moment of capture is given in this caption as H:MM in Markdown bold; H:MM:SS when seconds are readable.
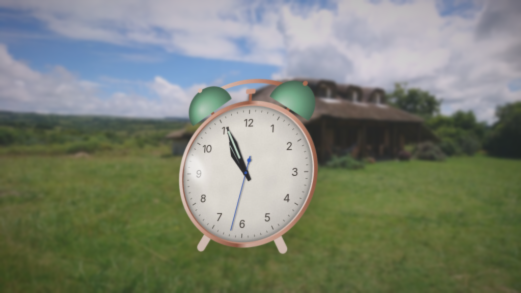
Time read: **10:55:32**
